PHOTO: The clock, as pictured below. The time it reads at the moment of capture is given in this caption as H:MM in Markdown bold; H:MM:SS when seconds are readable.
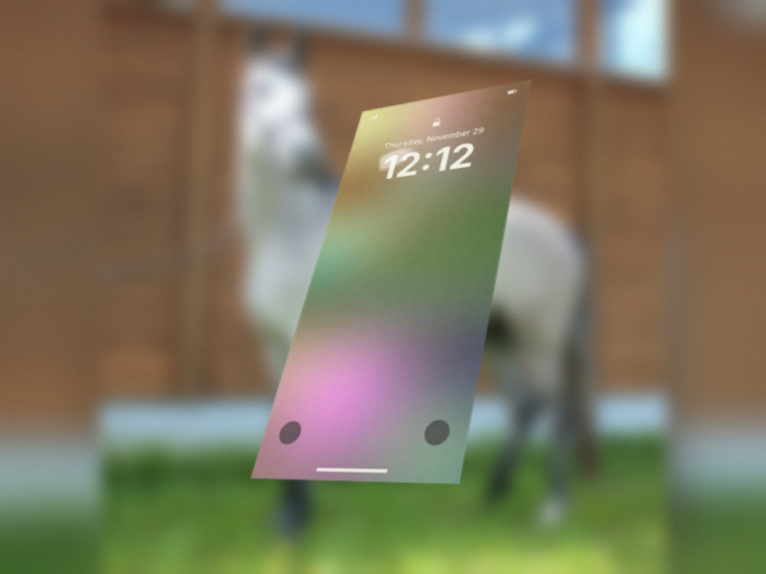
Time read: **12:12**
